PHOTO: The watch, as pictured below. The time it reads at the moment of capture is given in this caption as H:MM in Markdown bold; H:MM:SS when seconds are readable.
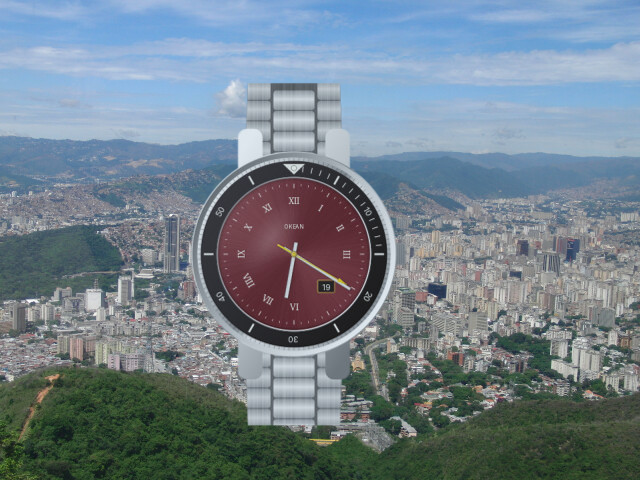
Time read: **6:20:20**
